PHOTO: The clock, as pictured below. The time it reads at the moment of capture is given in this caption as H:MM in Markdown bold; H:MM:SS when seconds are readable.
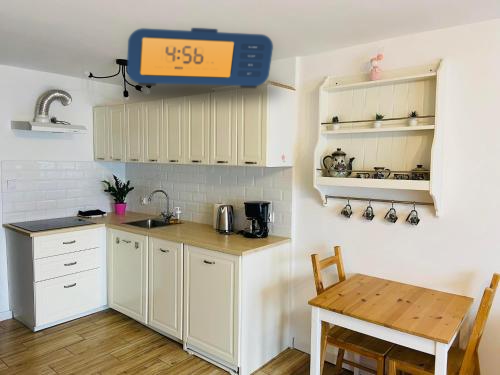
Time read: **4:56**
